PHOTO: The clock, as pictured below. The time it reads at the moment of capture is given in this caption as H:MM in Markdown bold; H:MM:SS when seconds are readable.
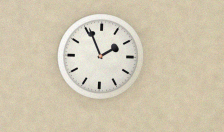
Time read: **1:56**
